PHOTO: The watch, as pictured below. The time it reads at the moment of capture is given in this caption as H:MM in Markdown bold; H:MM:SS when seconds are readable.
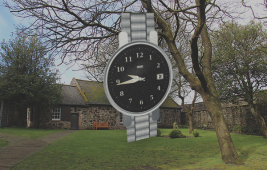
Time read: **9:44**
